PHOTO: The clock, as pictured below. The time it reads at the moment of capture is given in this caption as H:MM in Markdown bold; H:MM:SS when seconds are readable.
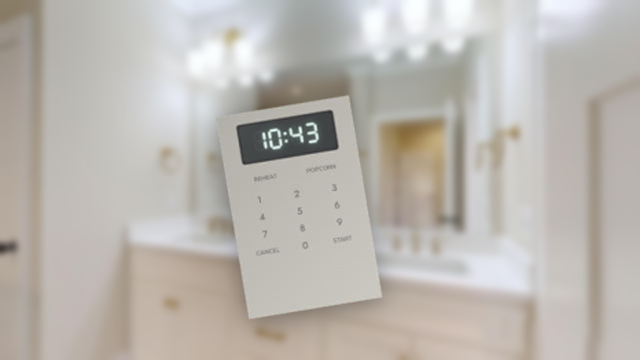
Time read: **10:43**
